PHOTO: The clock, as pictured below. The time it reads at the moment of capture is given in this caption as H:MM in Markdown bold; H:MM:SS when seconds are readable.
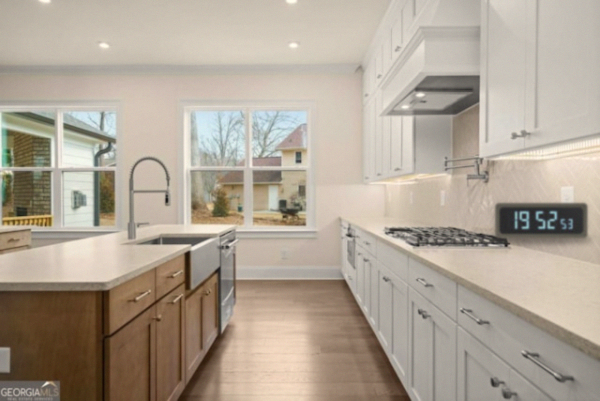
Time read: **19:52**
